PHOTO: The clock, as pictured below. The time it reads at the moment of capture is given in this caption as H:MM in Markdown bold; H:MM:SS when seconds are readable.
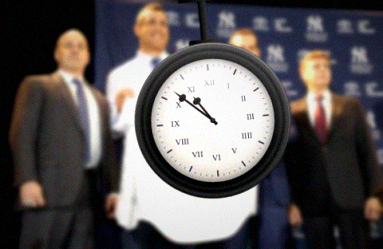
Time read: **10:52**
